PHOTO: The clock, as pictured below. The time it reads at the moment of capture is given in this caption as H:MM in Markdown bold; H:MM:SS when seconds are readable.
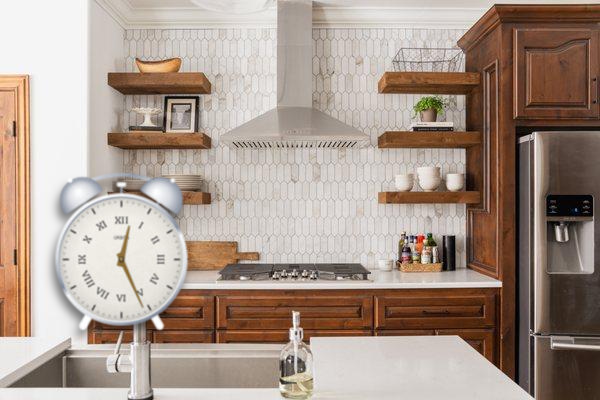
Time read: **12:26**
